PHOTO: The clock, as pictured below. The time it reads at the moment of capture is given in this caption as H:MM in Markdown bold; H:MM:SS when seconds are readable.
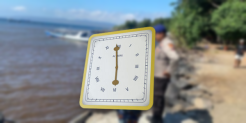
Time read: **5:59**
